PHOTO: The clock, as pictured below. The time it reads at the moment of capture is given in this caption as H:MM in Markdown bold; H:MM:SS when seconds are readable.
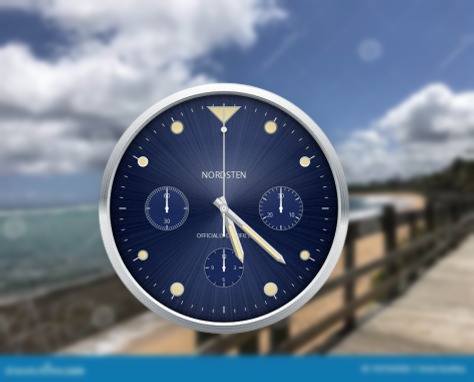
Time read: **5:22**
